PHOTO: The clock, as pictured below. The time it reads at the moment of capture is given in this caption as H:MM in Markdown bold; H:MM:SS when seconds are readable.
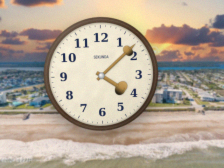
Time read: **4:08**
